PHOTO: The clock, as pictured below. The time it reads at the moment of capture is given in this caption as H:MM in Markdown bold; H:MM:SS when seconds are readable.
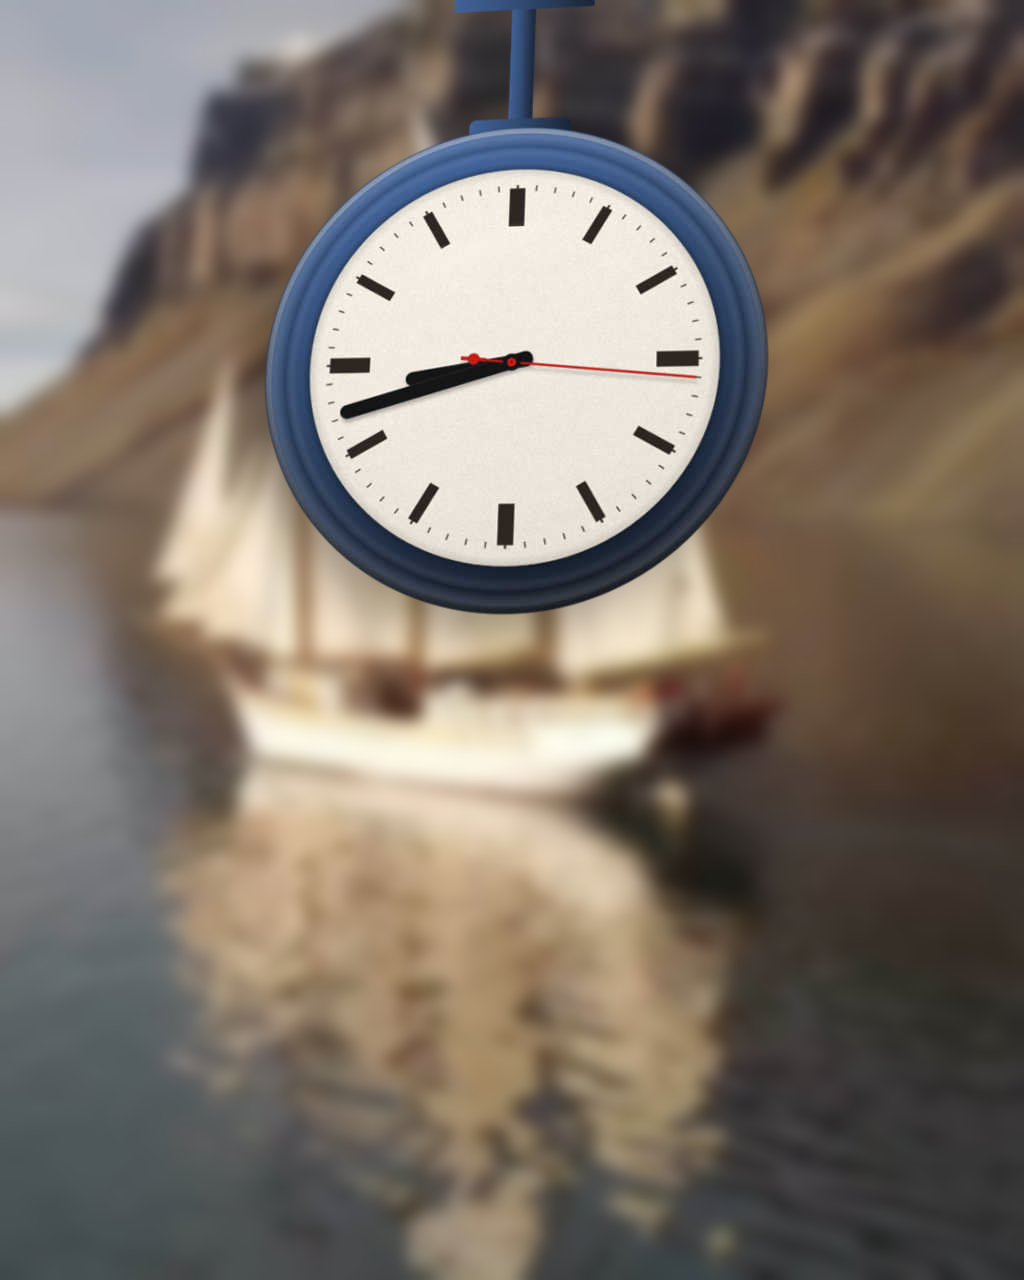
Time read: **8:42:16**
